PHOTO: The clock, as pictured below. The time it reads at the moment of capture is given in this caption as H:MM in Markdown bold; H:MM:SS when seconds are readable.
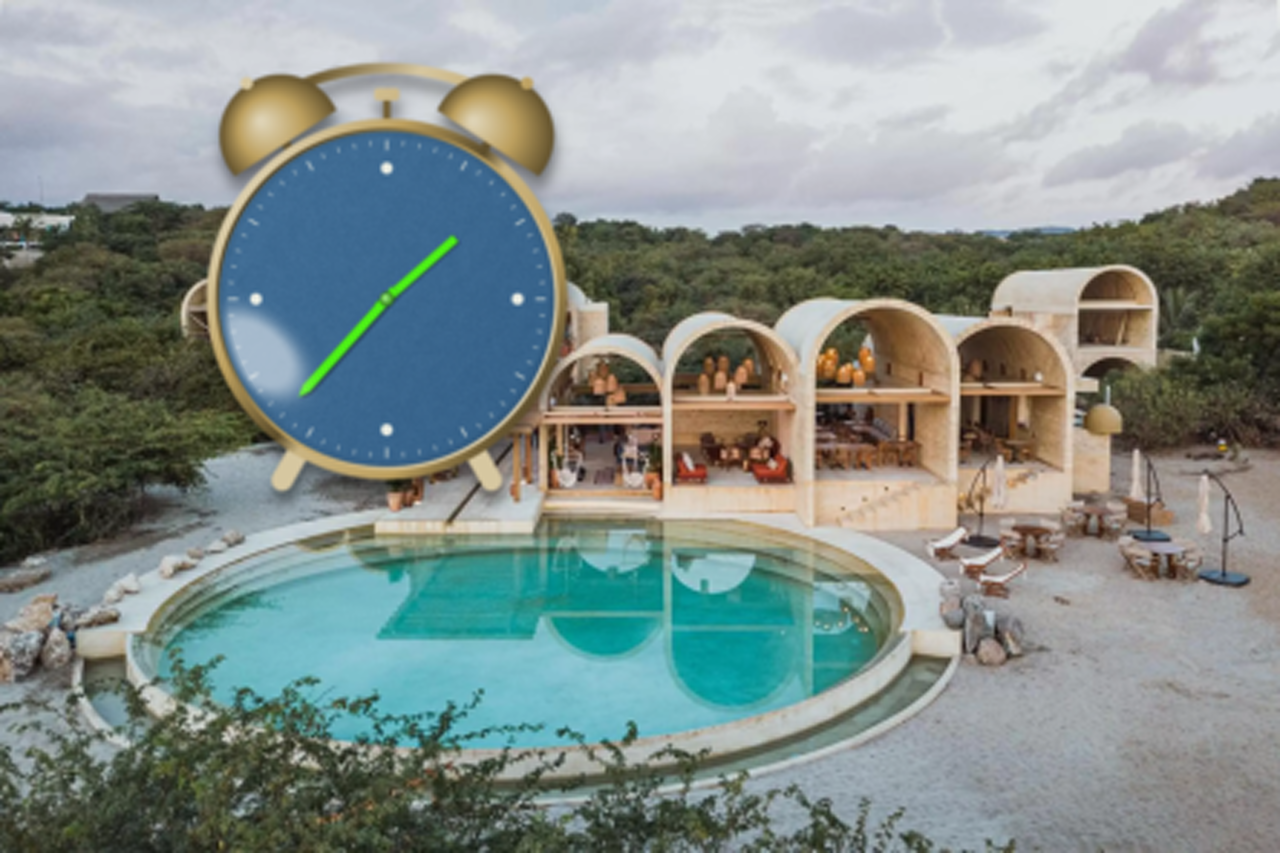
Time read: **1:37**
